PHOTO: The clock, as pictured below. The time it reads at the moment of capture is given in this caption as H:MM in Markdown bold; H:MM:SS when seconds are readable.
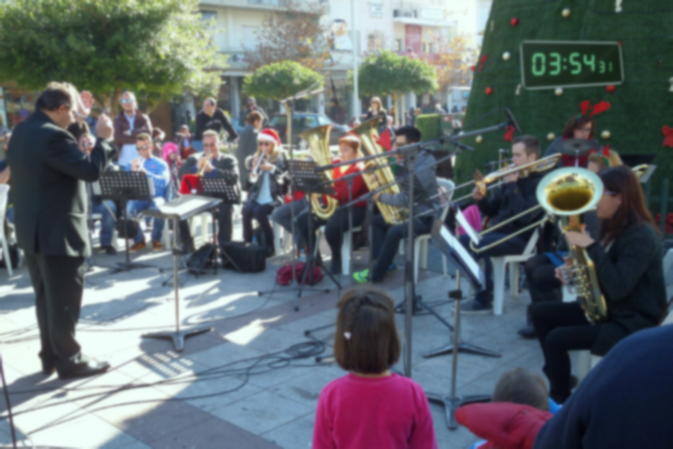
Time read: **3:54**
